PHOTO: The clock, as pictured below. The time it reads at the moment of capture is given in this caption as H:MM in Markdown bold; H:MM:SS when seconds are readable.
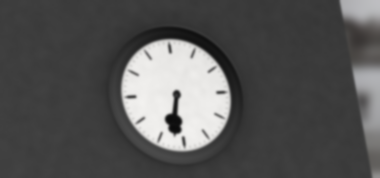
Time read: **6:32**
